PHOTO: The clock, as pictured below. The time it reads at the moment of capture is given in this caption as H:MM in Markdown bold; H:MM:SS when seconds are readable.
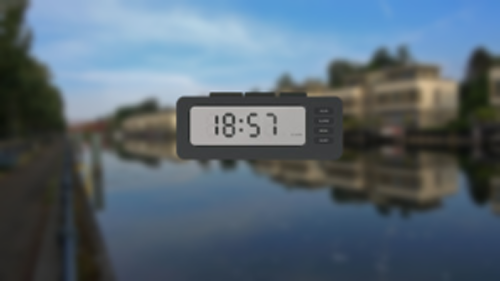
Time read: **18:57**
